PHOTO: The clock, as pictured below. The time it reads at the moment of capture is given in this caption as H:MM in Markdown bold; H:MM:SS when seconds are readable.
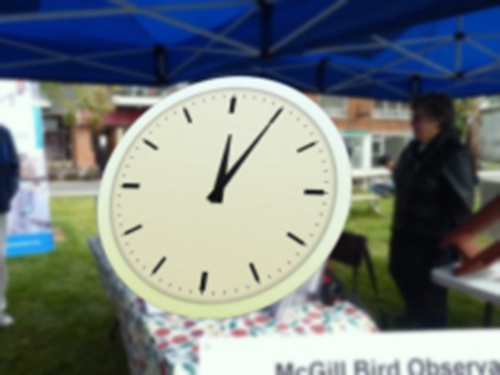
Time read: **12:05**
